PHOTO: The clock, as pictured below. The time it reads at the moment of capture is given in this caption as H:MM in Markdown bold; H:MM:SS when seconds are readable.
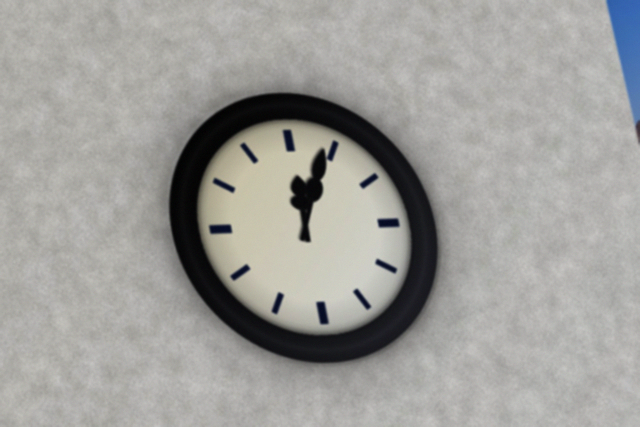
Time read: **12:04**
